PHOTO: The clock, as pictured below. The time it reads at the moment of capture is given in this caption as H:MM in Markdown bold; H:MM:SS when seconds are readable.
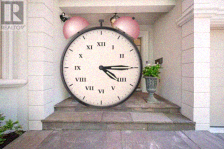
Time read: **4:15**
